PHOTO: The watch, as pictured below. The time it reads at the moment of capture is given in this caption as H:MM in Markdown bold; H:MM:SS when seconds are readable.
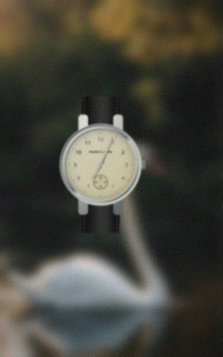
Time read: **7:04**
